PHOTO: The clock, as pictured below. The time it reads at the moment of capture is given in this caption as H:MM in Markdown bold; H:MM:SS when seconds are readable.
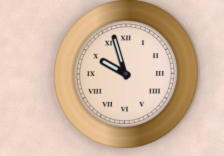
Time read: **9:57**
